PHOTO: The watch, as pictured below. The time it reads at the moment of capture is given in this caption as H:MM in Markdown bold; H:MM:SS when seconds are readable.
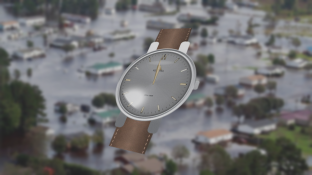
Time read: **11:59**
